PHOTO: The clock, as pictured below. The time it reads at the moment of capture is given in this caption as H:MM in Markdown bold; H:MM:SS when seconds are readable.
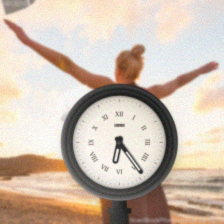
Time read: **6:24**
